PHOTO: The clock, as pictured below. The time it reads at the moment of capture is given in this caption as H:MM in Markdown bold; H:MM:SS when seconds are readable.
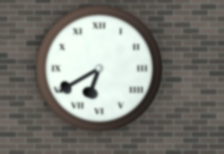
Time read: **6:40**
